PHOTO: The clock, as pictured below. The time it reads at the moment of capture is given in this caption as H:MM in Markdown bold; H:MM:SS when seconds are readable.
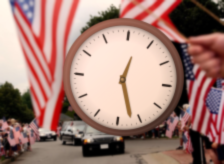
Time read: **12:27**
